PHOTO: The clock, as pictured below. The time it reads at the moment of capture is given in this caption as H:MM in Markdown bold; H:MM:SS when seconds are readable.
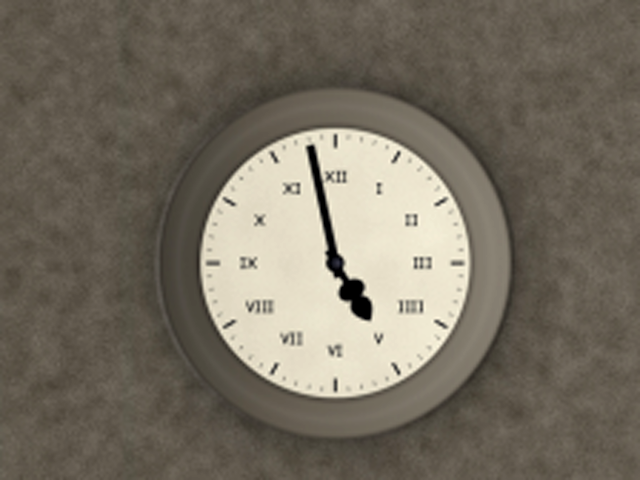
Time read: **4:58**
